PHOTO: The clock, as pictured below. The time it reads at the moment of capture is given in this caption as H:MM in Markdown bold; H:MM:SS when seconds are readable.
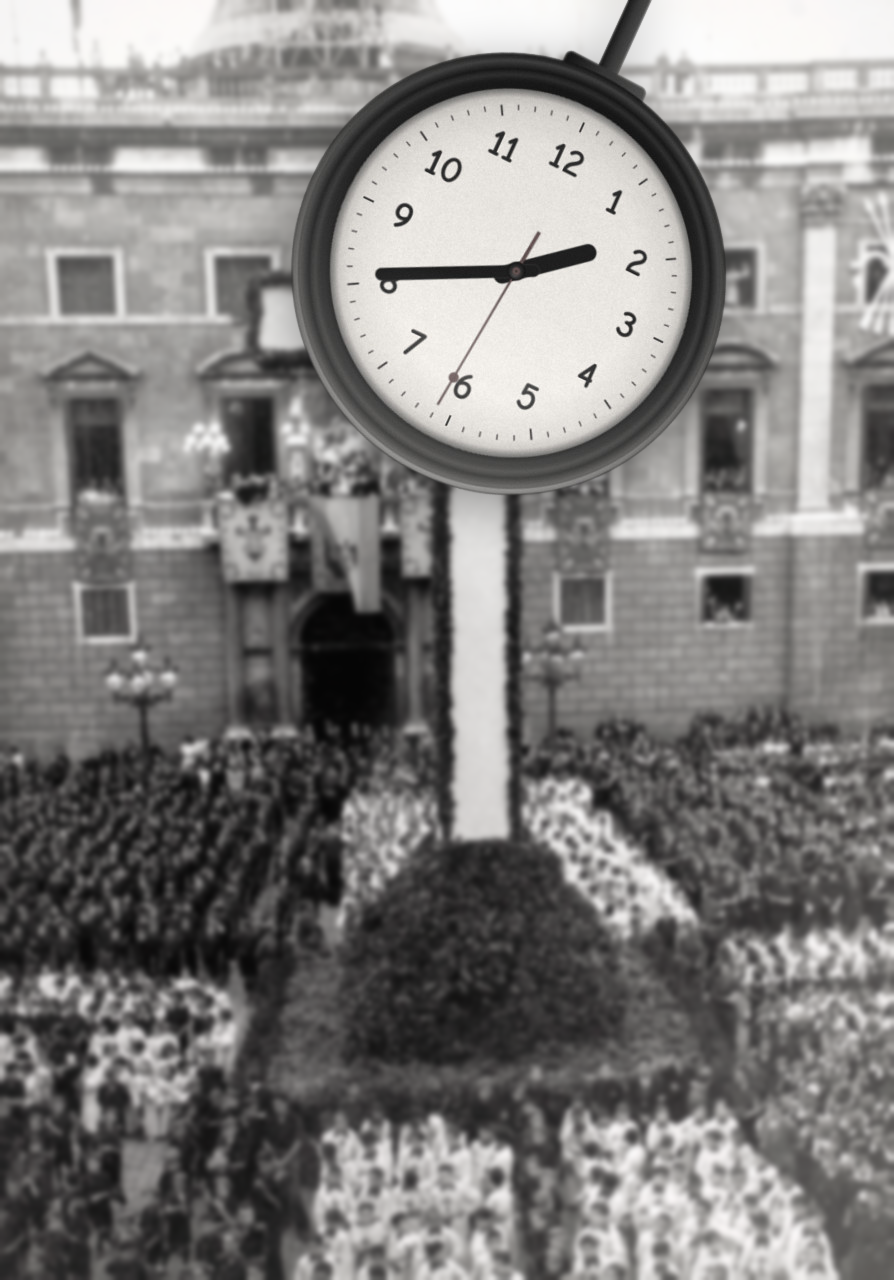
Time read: **1:40:31**
